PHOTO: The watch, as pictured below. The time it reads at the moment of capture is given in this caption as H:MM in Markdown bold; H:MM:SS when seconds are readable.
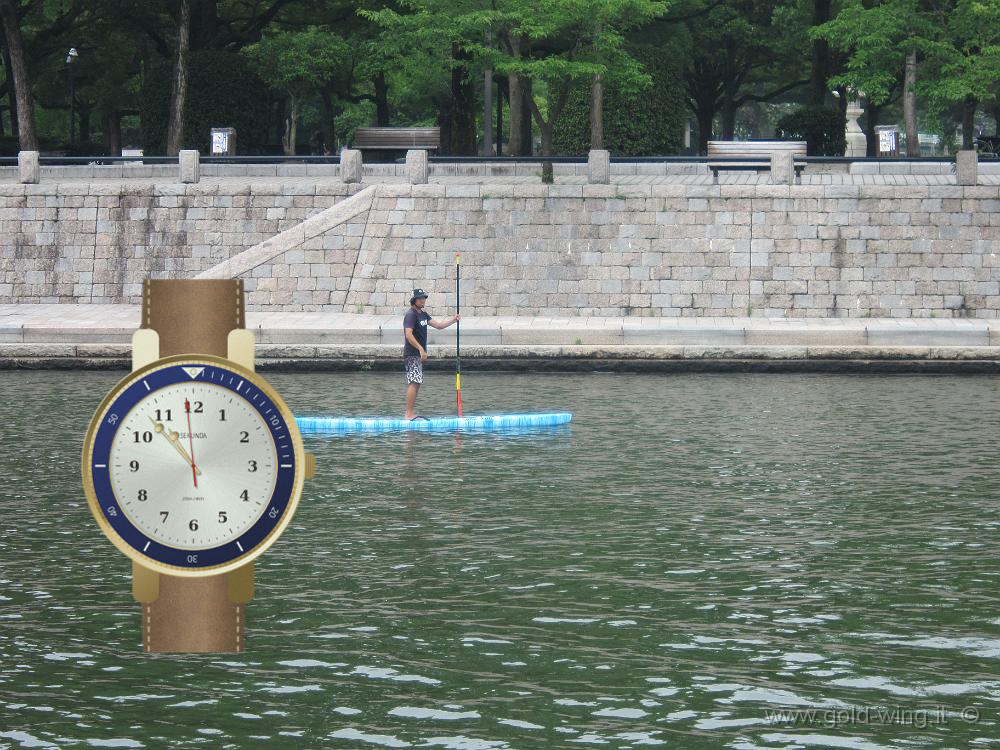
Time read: **10:52:59**
